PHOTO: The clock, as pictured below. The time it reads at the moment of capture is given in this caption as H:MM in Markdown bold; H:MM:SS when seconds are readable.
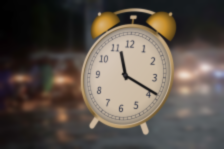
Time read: **11:19**
